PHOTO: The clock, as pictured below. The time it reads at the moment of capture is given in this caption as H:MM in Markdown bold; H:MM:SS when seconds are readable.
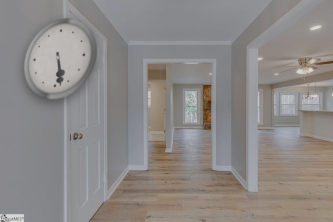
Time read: **5:28**
